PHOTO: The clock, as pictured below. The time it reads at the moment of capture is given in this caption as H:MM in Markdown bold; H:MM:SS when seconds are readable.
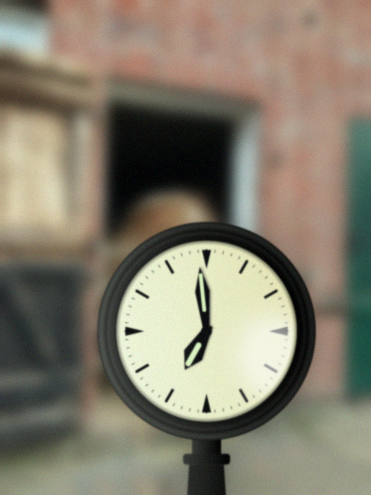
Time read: **6:59**
